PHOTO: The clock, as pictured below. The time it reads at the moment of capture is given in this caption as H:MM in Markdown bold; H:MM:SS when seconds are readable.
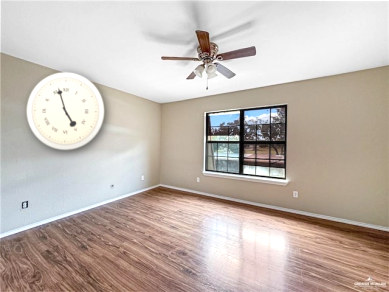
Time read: **4:57**
